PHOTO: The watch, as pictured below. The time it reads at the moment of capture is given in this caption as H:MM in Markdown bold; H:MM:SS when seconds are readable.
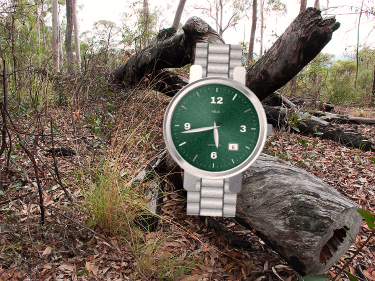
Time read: **5:43**
